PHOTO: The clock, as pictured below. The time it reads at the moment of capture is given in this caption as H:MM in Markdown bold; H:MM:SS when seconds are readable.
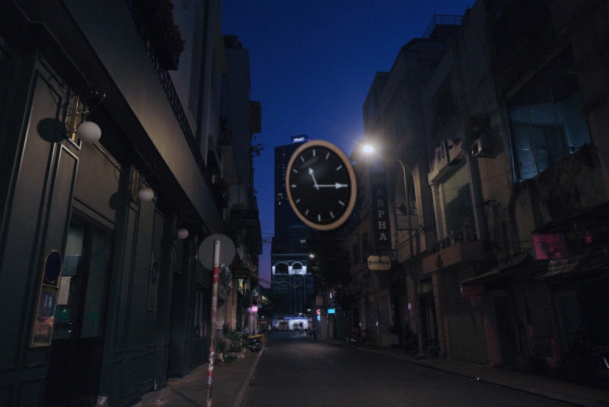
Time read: **11:15**
